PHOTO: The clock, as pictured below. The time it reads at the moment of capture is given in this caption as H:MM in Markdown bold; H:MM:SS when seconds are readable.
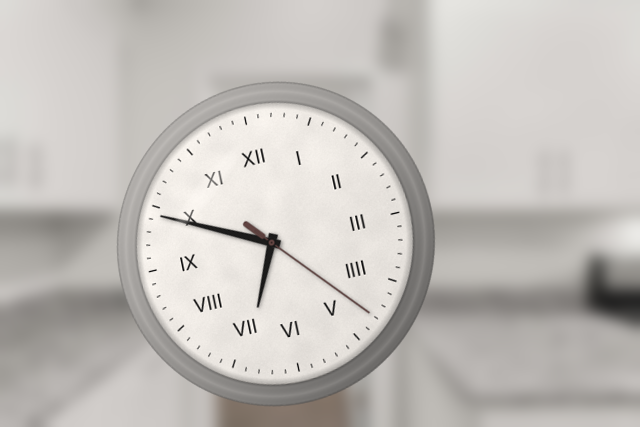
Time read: **6:49:23**
